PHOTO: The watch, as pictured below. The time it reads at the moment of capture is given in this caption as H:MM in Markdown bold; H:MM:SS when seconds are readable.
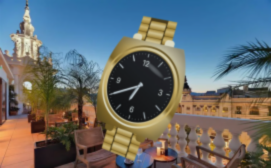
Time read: **6:40**
